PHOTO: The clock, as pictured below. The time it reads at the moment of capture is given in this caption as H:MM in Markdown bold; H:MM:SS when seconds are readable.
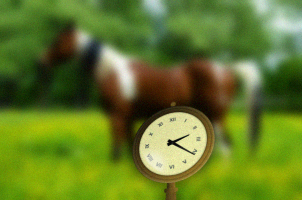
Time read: **2:21**
